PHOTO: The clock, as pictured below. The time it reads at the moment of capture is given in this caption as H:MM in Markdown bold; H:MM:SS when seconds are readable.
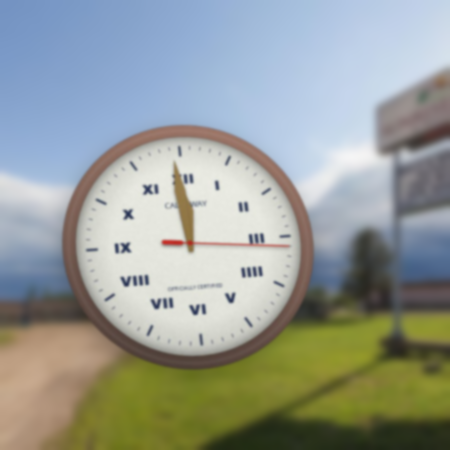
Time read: **11:59:16**
